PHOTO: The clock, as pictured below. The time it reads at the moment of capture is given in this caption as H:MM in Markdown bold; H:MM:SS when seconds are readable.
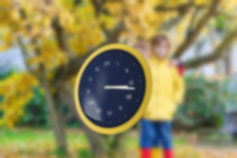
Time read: **3:17**
